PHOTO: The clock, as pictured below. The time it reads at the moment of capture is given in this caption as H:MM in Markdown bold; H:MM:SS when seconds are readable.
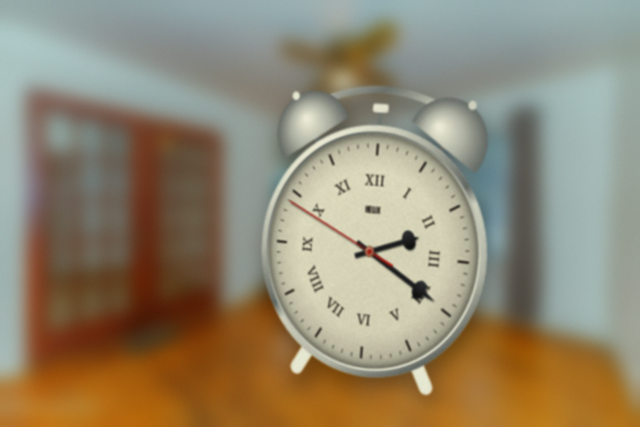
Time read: **2:19:49**
